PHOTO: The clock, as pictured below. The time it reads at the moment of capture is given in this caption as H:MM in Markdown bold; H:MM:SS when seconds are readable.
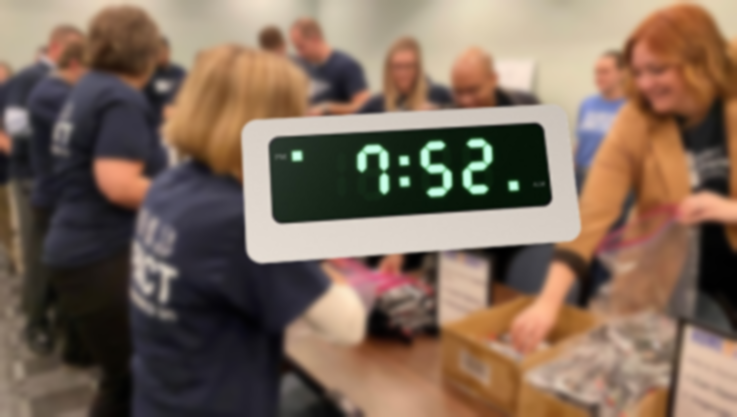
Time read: **7:52**
